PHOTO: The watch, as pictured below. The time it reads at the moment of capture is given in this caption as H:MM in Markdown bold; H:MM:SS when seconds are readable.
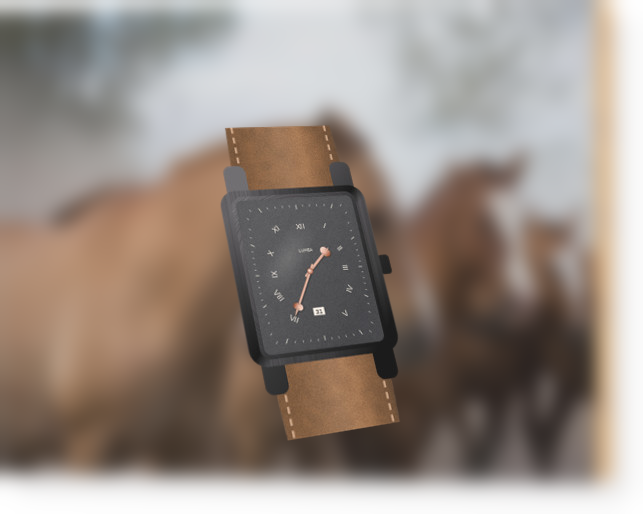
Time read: **1:35**
